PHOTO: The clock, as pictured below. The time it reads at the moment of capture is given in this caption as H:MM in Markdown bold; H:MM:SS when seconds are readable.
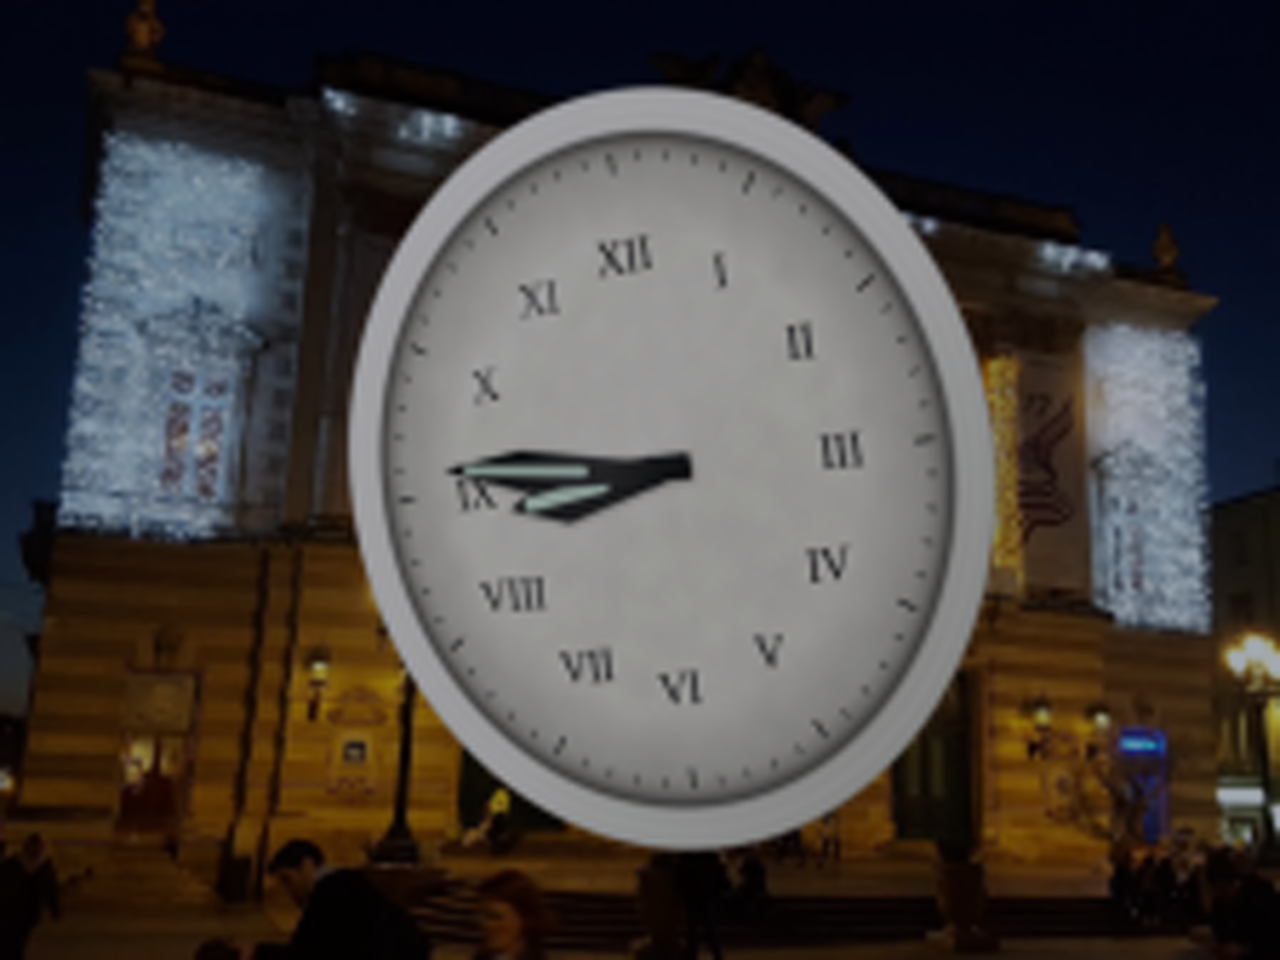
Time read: **8:46**
